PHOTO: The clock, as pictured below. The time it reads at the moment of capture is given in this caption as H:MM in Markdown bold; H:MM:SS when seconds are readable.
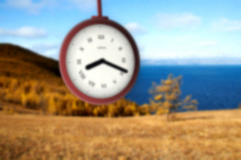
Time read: **8:19**
